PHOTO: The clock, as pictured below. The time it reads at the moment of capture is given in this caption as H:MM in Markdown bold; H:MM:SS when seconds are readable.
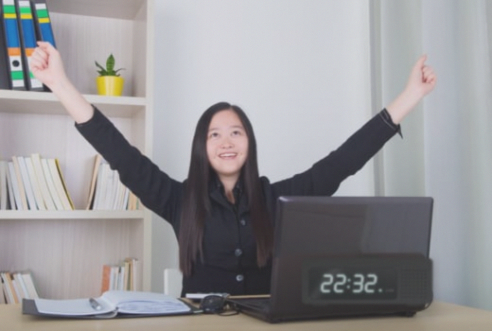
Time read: **22:32**
